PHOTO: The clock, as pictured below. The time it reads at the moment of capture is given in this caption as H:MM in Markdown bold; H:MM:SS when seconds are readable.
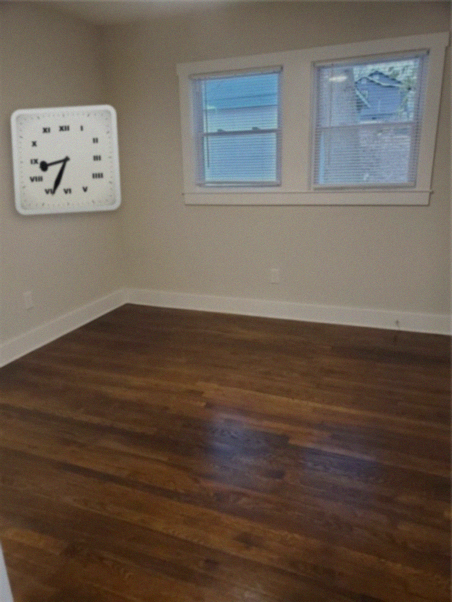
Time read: **8:34**
